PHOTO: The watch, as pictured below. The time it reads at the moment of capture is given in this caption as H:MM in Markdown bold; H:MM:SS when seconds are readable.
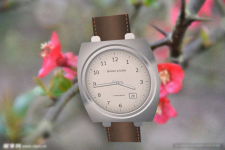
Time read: **3:44**
